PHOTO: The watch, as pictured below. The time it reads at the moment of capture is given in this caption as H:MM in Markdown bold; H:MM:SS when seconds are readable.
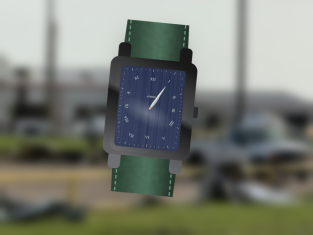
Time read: **1:05**
